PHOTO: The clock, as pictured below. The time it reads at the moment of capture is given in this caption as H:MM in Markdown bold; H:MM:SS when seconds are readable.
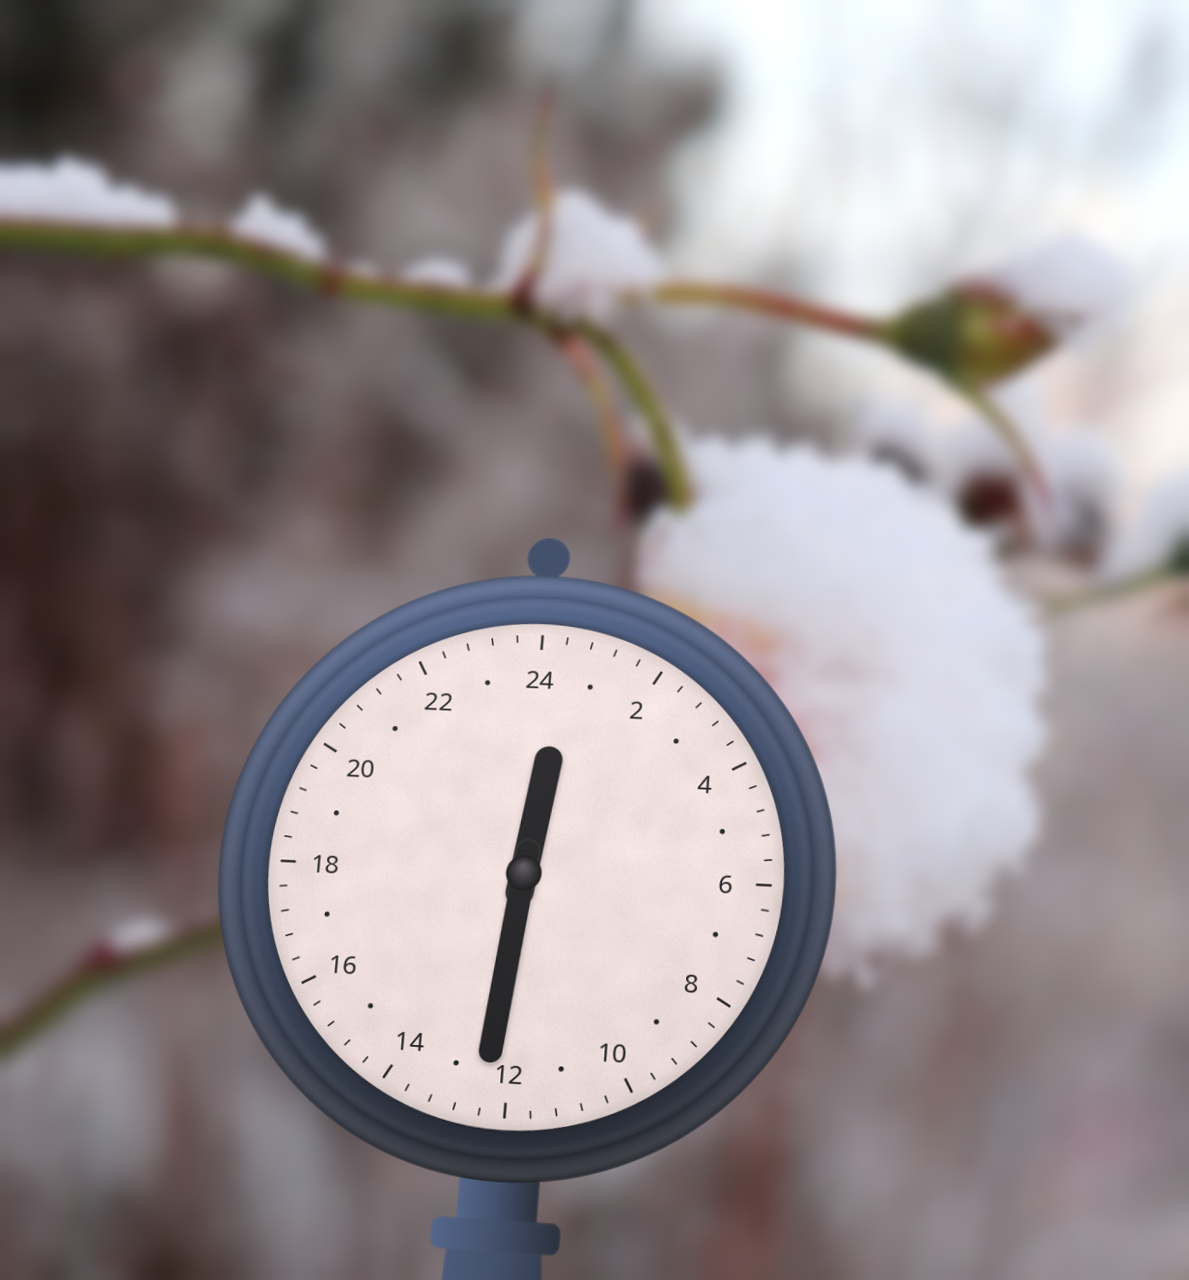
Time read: **0:31**
